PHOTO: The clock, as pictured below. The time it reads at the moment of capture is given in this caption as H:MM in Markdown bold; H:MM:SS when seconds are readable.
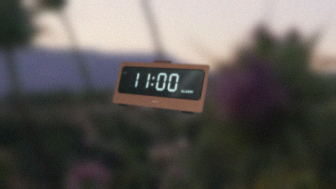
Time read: **11:00**
